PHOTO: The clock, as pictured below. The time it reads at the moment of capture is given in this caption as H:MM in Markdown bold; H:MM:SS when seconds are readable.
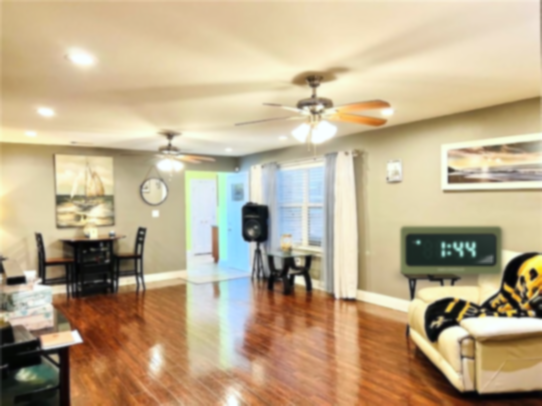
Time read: **1:44**
